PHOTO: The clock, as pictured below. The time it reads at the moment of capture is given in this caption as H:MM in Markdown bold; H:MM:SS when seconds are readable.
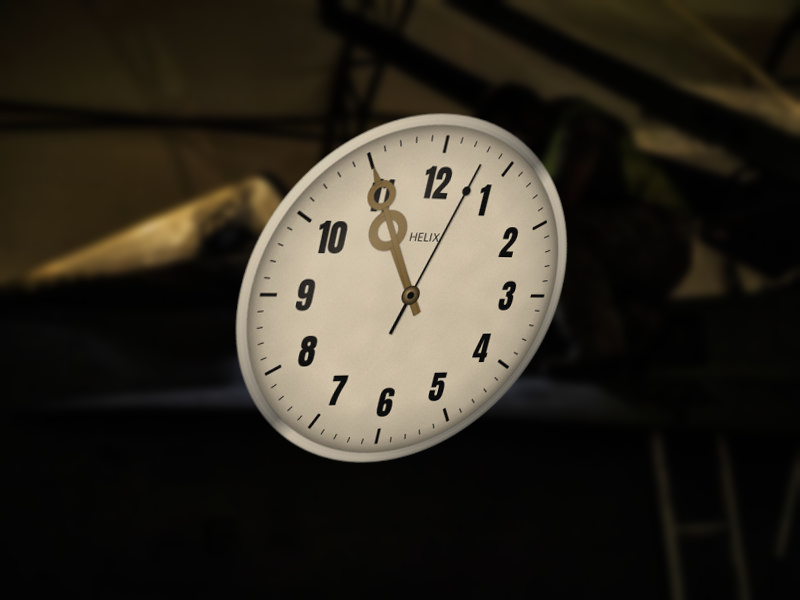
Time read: **10:55:03**
